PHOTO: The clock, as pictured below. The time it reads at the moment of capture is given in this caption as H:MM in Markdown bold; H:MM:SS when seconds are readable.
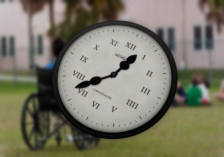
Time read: **12:37**
